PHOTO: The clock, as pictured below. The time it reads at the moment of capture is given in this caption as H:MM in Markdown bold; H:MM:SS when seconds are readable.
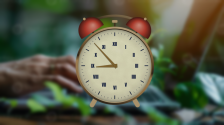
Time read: **8:53**
